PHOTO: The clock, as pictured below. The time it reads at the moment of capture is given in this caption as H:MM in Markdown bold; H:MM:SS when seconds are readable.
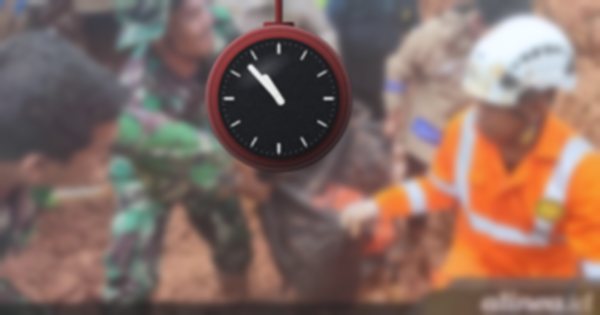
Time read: **10:53**
